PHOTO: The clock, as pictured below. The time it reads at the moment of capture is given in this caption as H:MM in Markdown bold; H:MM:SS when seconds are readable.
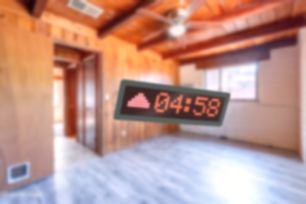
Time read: **4:58**
